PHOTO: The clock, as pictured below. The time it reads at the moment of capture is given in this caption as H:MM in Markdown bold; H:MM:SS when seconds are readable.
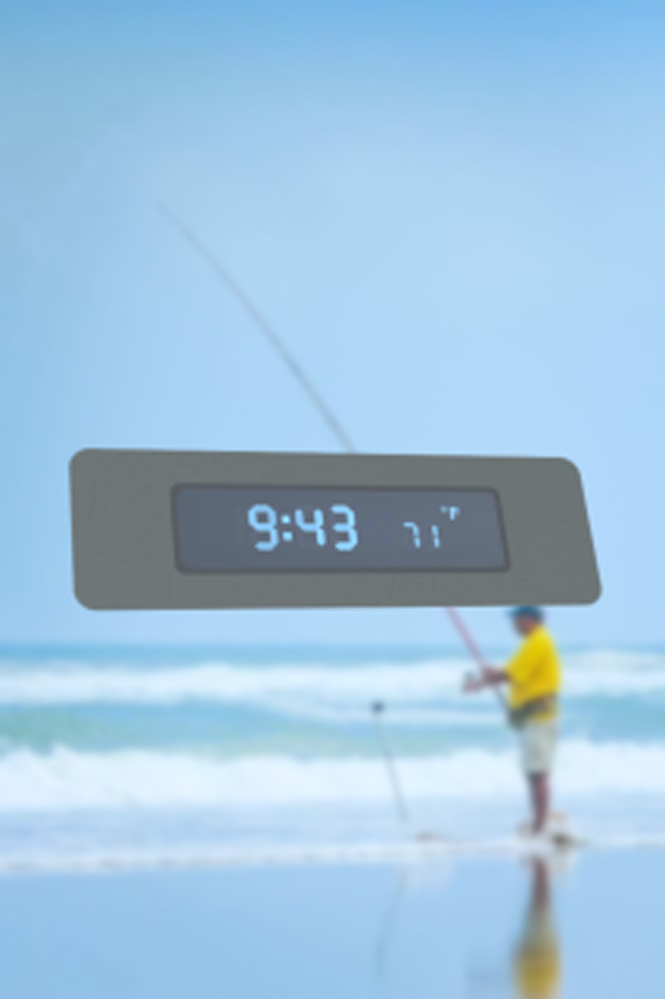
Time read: **9:43**
